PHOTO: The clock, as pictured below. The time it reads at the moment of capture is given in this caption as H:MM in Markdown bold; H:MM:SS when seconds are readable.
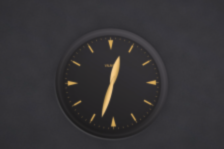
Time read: **12:33**
